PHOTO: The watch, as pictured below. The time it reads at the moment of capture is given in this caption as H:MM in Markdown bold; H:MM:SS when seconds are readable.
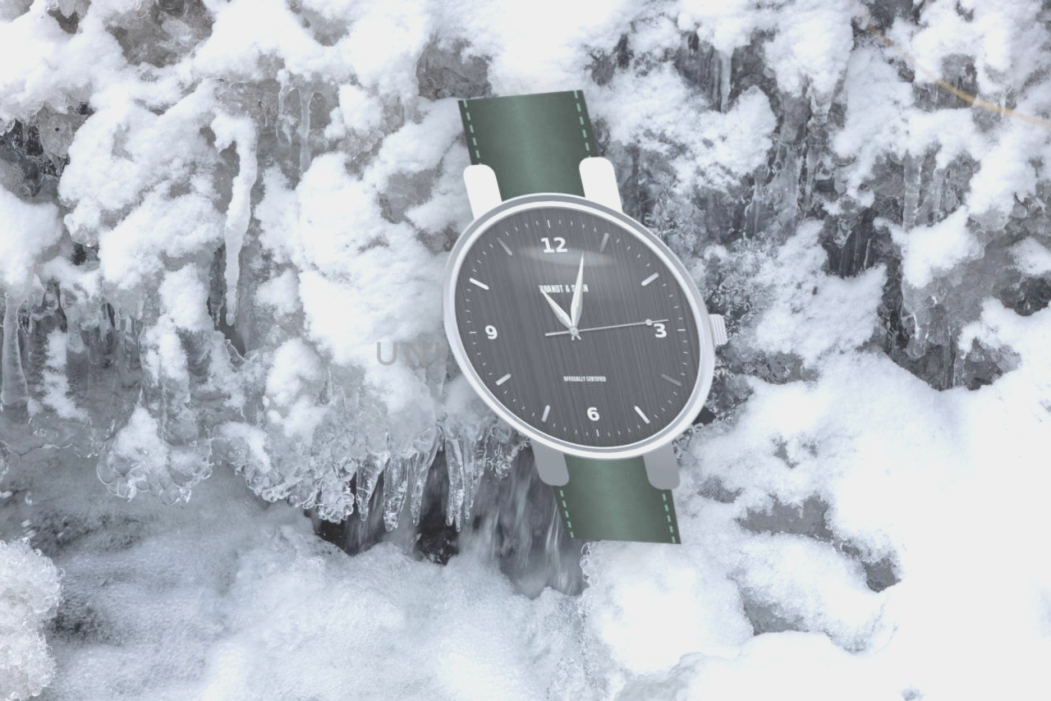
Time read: **11:03:14**
